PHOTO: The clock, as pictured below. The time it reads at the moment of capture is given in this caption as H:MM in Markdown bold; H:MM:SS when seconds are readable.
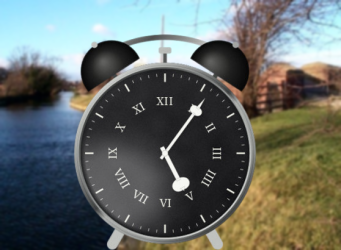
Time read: **5:06**
